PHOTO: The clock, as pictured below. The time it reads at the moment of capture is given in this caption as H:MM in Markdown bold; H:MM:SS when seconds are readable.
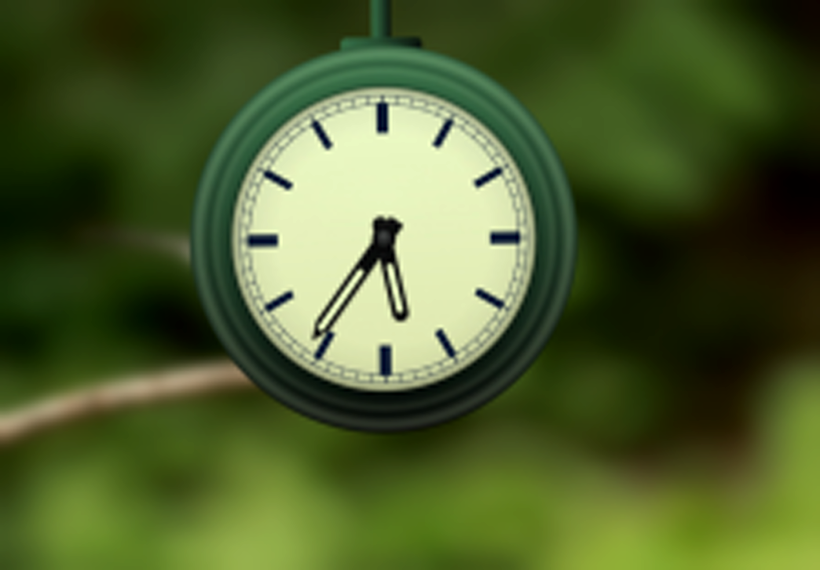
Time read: **5:36**
